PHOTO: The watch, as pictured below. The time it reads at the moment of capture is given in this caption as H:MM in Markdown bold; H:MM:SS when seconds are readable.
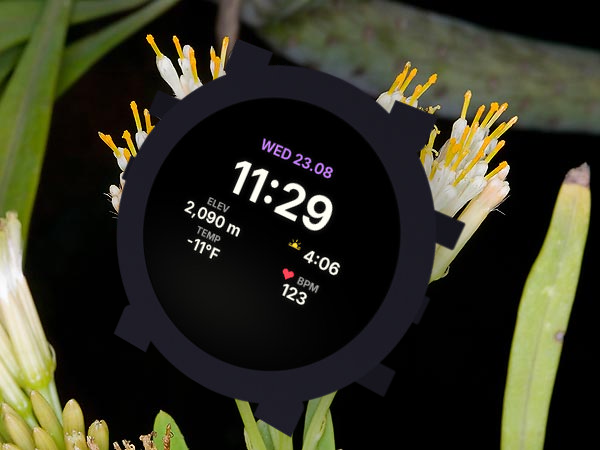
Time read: **11:29**
